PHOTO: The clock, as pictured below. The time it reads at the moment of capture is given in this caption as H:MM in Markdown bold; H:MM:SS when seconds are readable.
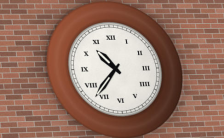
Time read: **10:37**
